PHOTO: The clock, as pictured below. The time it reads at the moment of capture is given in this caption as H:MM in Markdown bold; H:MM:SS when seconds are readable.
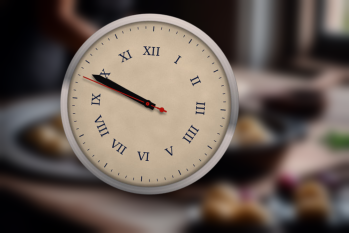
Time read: **9:48:48**
